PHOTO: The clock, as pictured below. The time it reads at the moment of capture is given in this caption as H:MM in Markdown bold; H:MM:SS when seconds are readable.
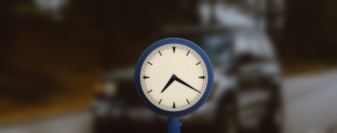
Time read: **7:20**
